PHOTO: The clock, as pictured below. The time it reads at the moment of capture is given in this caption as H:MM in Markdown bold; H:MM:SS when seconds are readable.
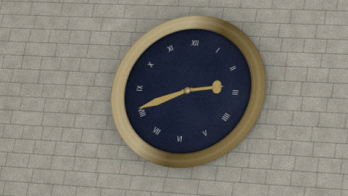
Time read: **2:41**
